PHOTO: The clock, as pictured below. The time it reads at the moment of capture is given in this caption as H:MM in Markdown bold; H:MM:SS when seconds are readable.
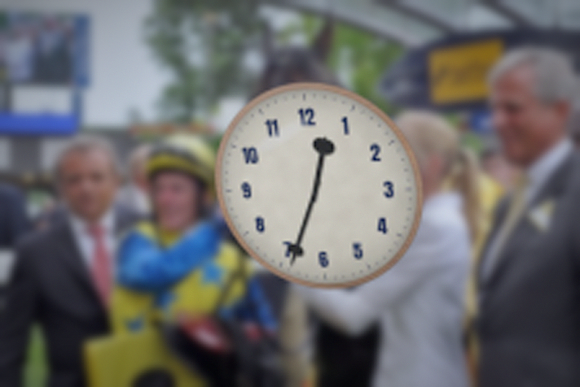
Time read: **12:34**
